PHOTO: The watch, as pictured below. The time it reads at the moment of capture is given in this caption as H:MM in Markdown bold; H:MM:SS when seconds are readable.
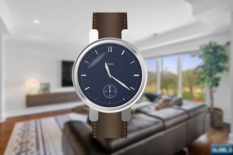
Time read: **11:21**
